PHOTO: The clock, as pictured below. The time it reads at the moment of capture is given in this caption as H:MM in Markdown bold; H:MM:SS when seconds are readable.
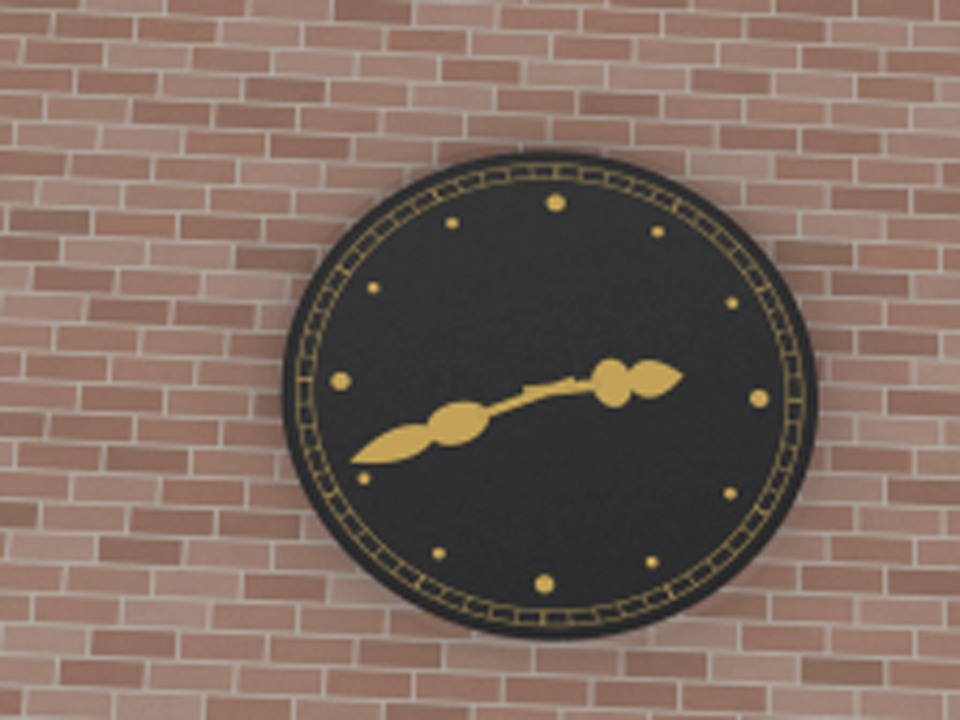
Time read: **2:41**
